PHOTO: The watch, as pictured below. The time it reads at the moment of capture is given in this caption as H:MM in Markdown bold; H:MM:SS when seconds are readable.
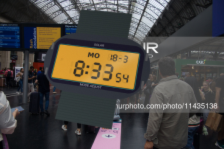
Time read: **8:33:54**
